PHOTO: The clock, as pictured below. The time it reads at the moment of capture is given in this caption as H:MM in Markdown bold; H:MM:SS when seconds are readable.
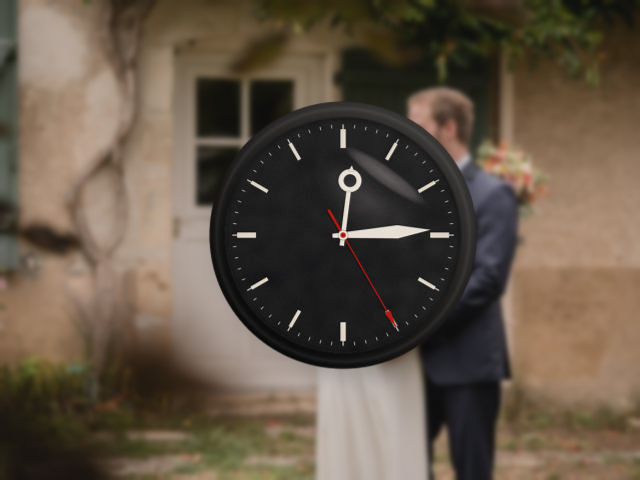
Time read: **12:14:25**
